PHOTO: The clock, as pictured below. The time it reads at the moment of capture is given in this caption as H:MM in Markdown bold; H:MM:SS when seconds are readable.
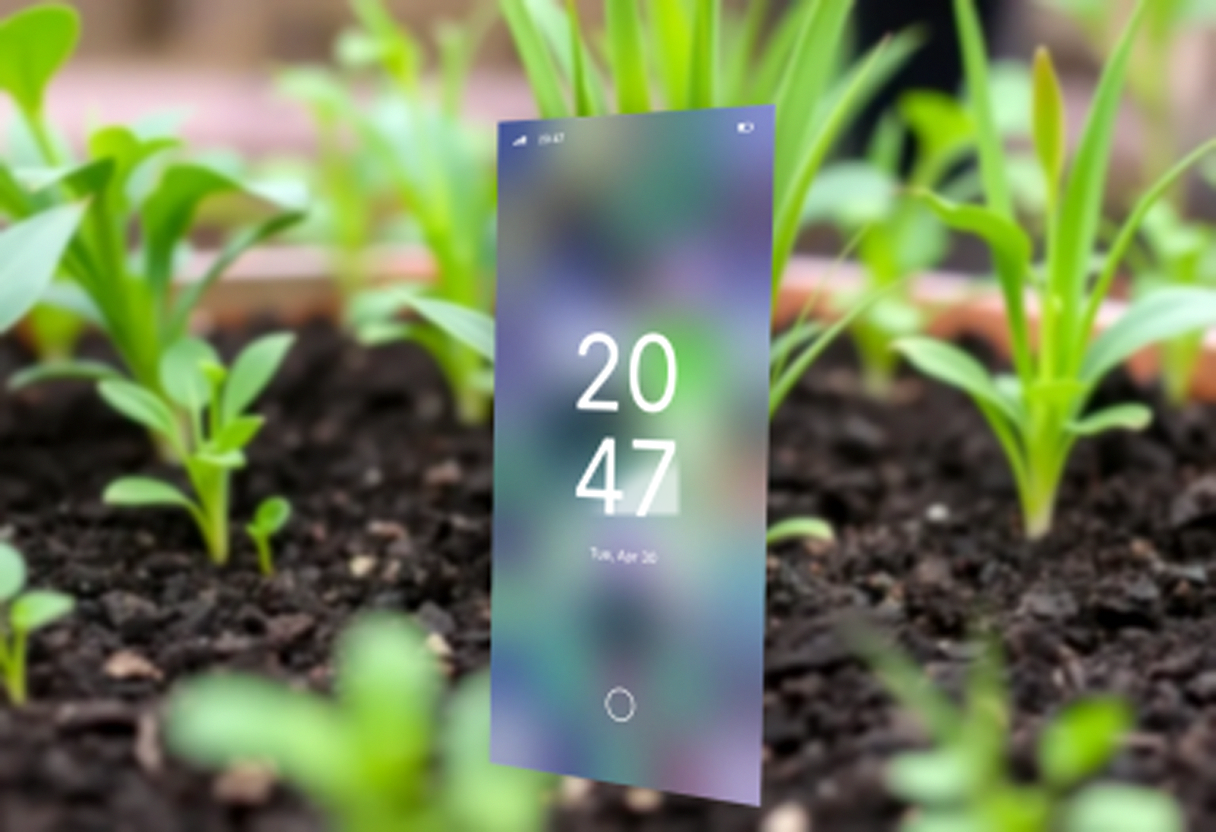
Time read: **20:47**
